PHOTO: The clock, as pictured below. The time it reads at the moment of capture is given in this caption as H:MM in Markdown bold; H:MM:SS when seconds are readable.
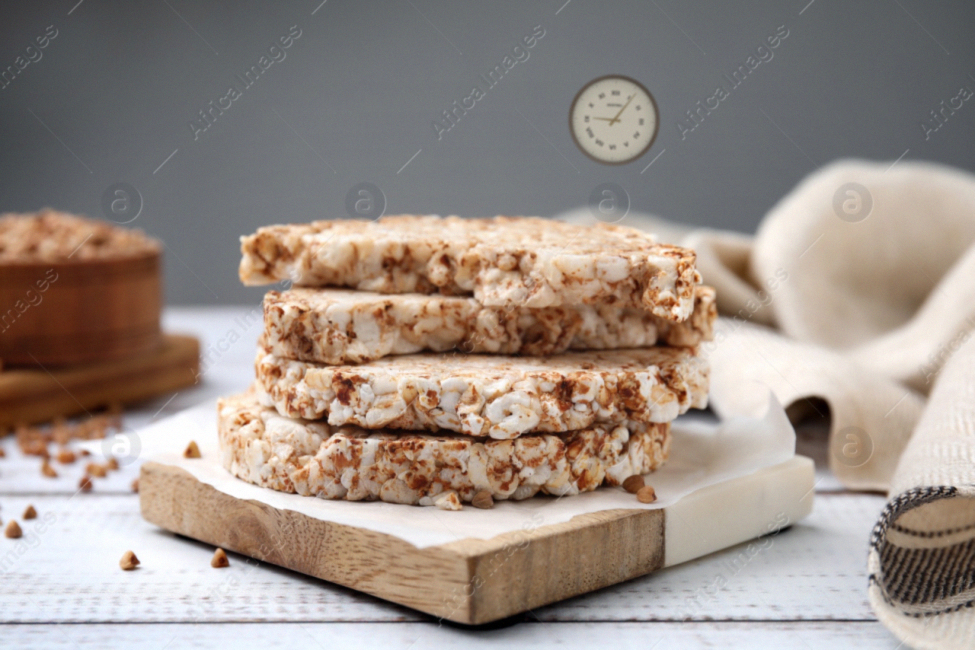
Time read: **9:06**
